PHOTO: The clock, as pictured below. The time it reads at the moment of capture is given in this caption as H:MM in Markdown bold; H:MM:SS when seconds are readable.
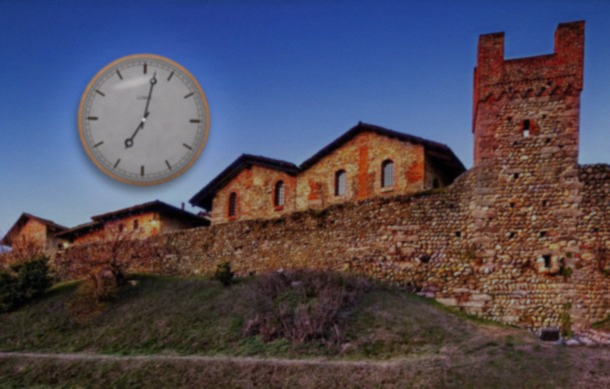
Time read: **7:02**
